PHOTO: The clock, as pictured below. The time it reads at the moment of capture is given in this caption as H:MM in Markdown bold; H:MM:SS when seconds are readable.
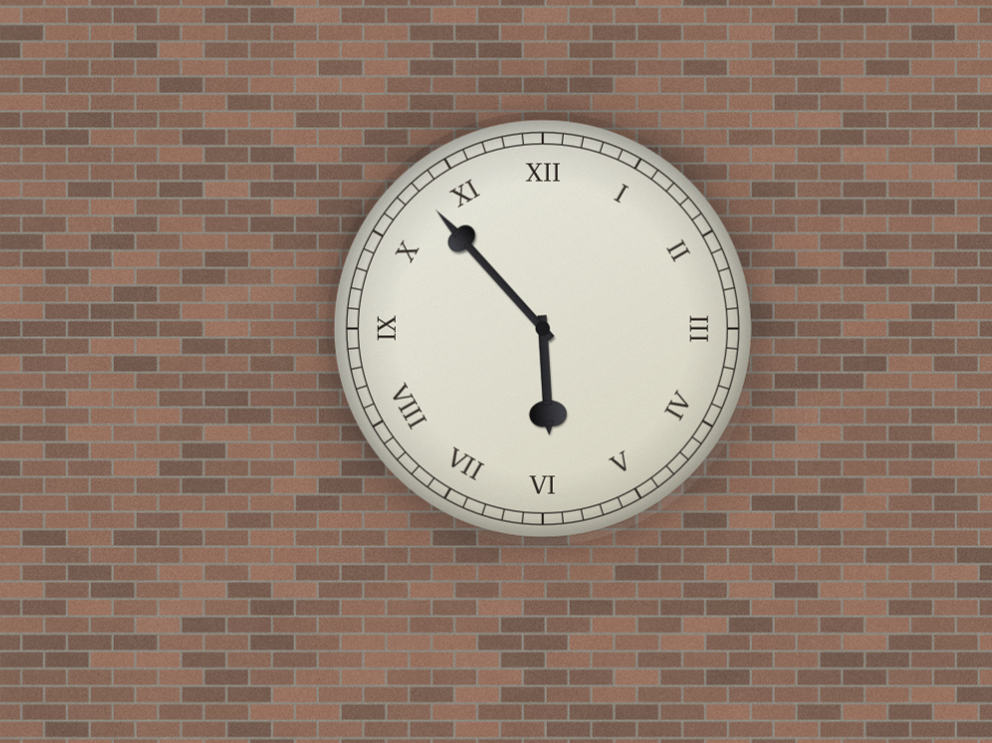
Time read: **5:53**
